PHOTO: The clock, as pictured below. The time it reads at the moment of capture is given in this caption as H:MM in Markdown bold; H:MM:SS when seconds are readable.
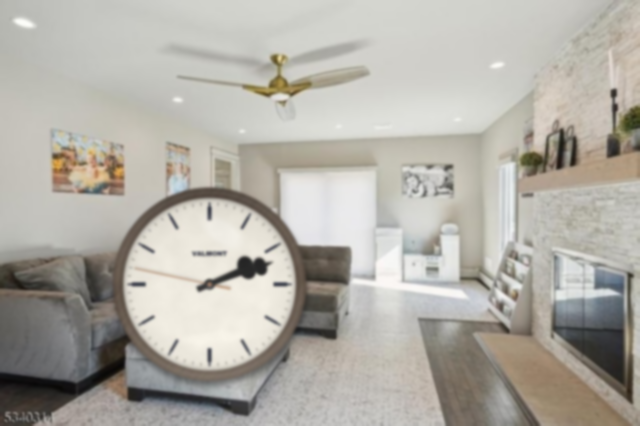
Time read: **2:11:47**
